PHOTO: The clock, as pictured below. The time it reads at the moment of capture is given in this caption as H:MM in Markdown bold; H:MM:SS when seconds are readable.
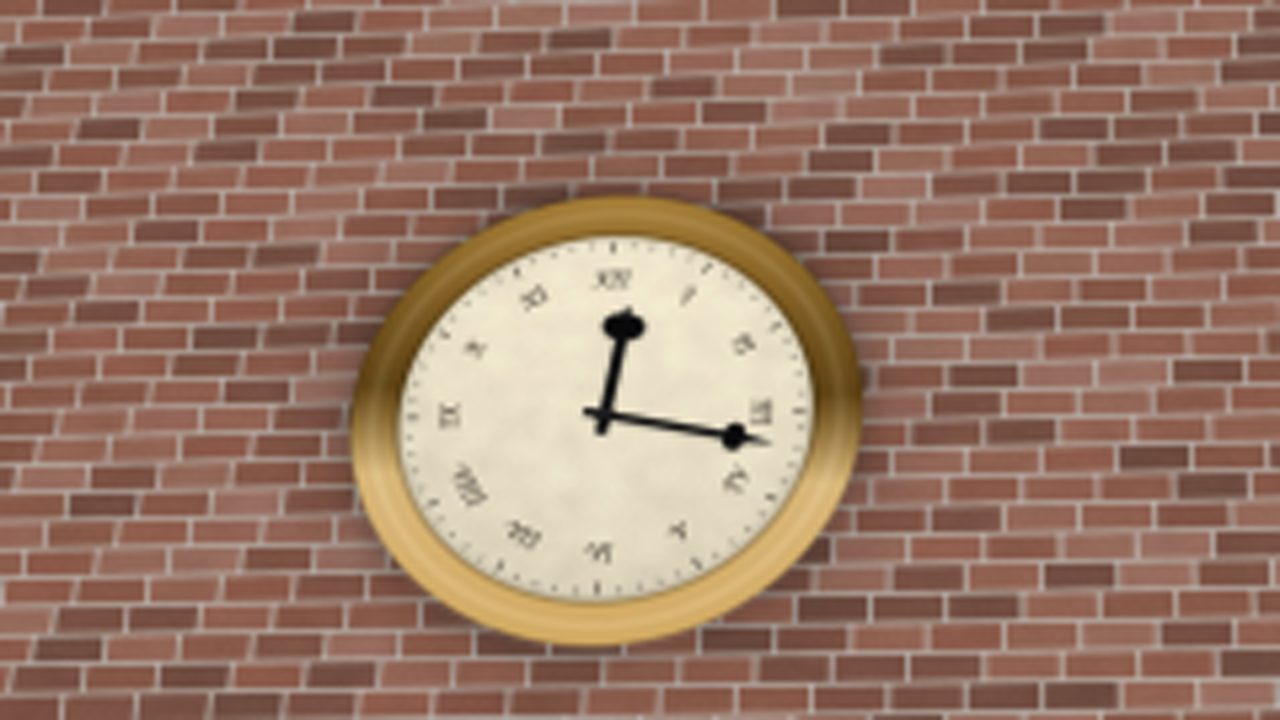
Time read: **12:17**
